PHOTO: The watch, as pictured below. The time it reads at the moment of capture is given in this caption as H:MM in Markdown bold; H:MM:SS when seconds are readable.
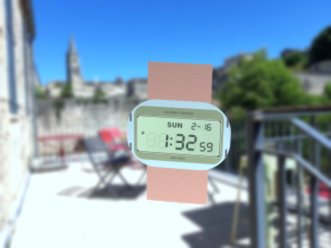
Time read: **1:32:59**
